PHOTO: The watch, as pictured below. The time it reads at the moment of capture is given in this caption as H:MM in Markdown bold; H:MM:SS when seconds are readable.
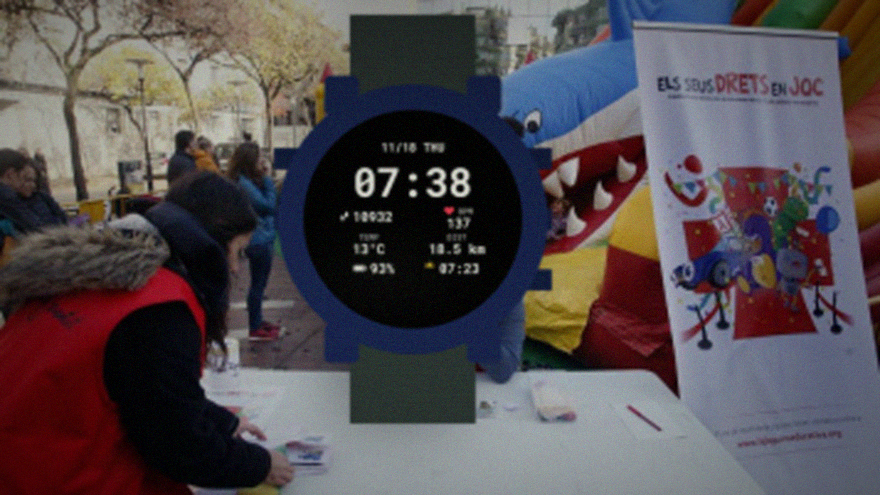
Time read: **7:38**
